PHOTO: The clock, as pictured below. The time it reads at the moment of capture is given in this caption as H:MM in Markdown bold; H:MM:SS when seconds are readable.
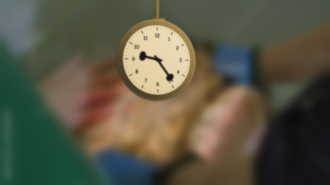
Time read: **9:24**
